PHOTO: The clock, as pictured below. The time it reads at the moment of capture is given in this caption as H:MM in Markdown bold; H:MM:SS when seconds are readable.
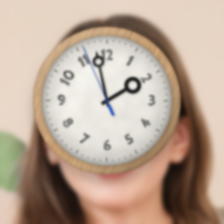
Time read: **1:57:56**
